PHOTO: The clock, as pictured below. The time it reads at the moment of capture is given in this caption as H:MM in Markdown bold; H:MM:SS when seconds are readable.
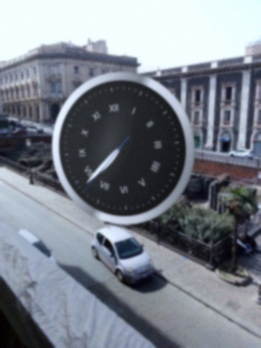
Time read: **7:38:38**
